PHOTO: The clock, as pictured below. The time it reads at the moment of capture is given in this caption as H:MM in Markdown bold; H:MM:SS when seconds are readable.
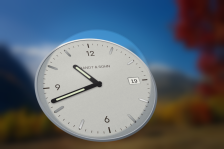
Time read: **10:42**
